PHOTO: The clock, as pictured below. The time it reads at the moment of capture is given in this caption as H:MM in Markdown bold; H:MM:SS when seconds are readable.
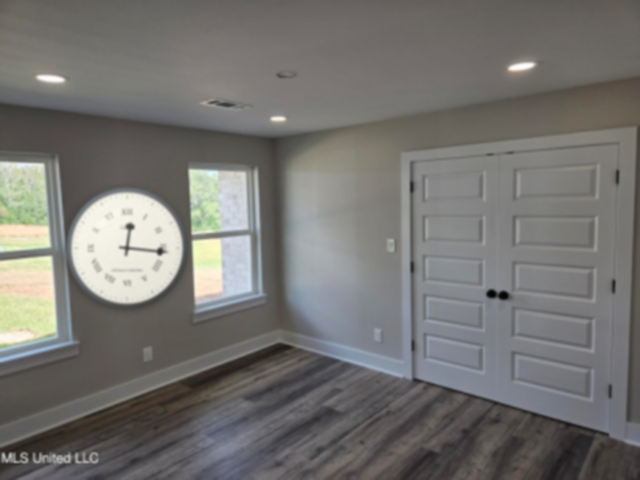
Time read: **12:16**
